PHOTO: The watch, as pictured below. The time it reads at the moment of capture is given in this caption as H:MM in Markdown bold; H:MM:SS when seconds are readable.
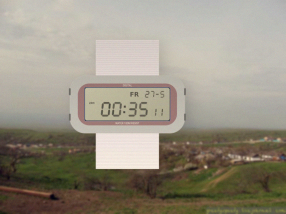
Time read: **0:35:11**
